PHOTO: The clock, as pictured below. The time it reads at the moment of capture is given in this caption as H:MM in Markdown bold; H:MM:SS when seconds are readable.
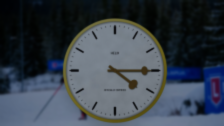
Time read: **4:15**
